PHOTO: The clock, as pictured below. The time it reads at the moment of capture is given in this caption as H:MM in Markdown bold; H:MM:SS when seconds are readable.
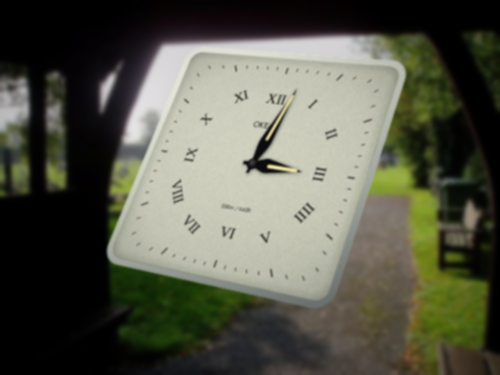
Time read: **3:02**
